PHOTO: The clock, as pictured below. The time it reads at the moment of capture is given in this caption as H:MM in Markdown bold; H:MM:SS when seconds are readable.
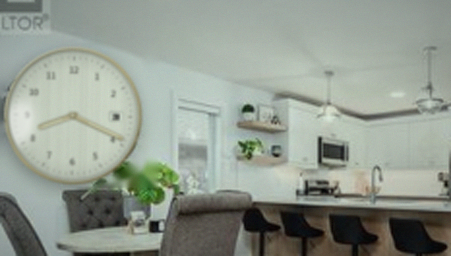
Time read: **8:19**
